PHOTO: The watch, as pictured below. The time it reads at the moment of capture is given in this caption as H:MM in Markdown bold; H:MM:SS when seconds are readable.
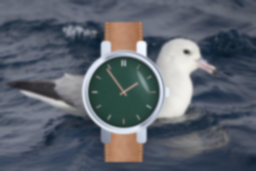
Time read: **1:54**
